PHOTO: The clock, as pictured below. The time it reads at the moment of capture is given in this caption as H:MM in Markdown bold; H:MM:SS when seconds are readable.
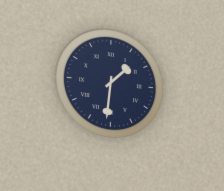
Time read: **1:31**
